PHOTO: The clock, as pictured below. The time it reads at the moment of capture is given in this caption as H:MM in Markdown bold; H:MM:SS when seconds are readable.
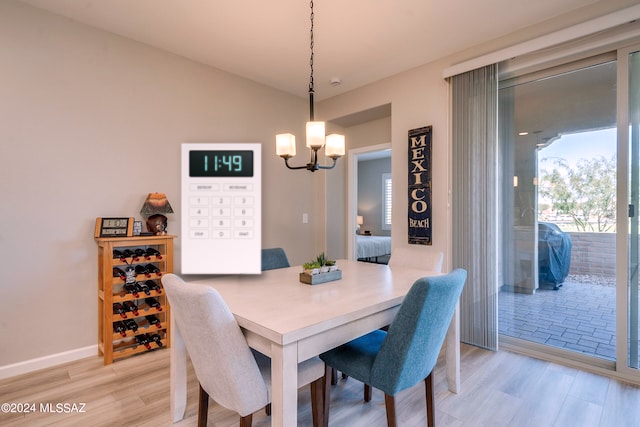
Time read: **11:49**
